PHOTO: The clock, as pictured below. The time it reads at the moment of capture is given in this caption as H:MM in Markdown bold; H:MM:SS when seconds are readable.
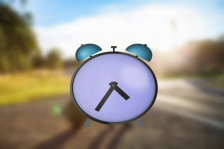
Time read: **4:35**
